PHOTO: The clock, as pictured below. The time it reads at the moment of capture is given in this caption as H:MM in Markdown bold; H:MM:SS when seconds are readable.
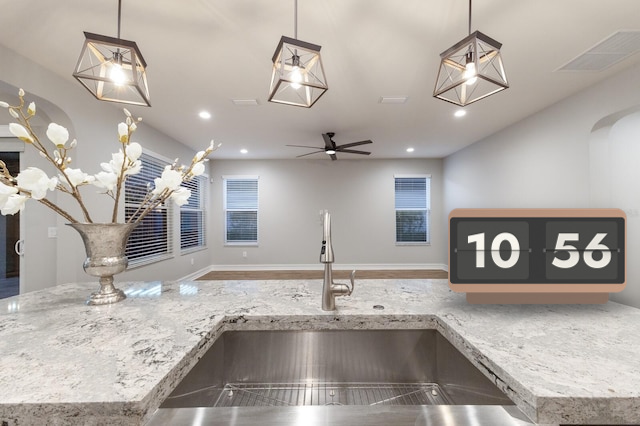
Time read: **10:56**
